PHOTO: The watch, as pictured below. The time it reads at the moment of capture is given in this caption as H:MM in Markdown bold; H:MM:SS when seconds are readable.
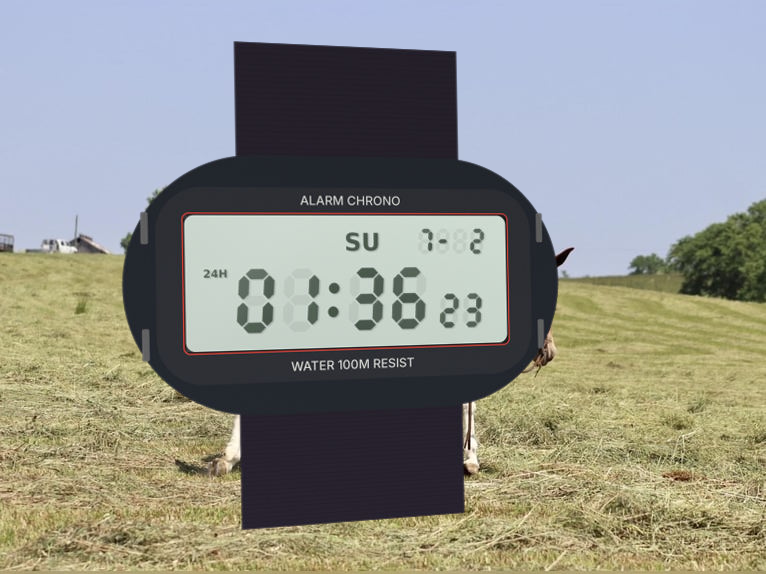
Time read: **1:36:23**
